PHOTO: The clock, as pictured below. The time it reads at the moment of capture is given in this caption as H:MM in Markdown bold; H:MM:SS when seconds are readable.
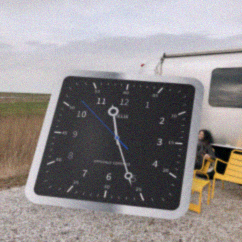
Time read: **11:25:52**
